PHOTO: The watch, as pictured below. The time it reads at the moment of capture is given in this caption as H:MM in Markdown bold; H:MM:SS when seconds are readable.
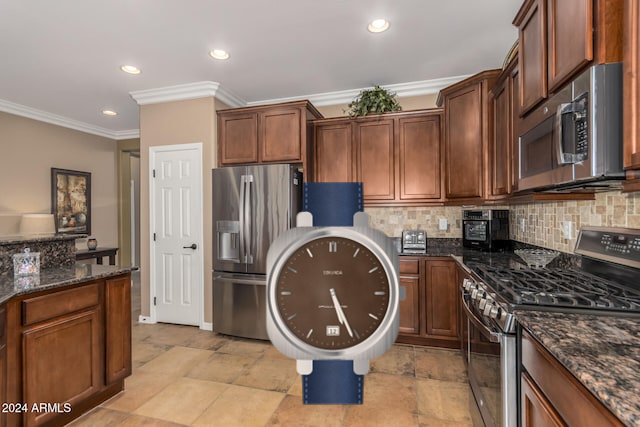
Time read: **5:26**
